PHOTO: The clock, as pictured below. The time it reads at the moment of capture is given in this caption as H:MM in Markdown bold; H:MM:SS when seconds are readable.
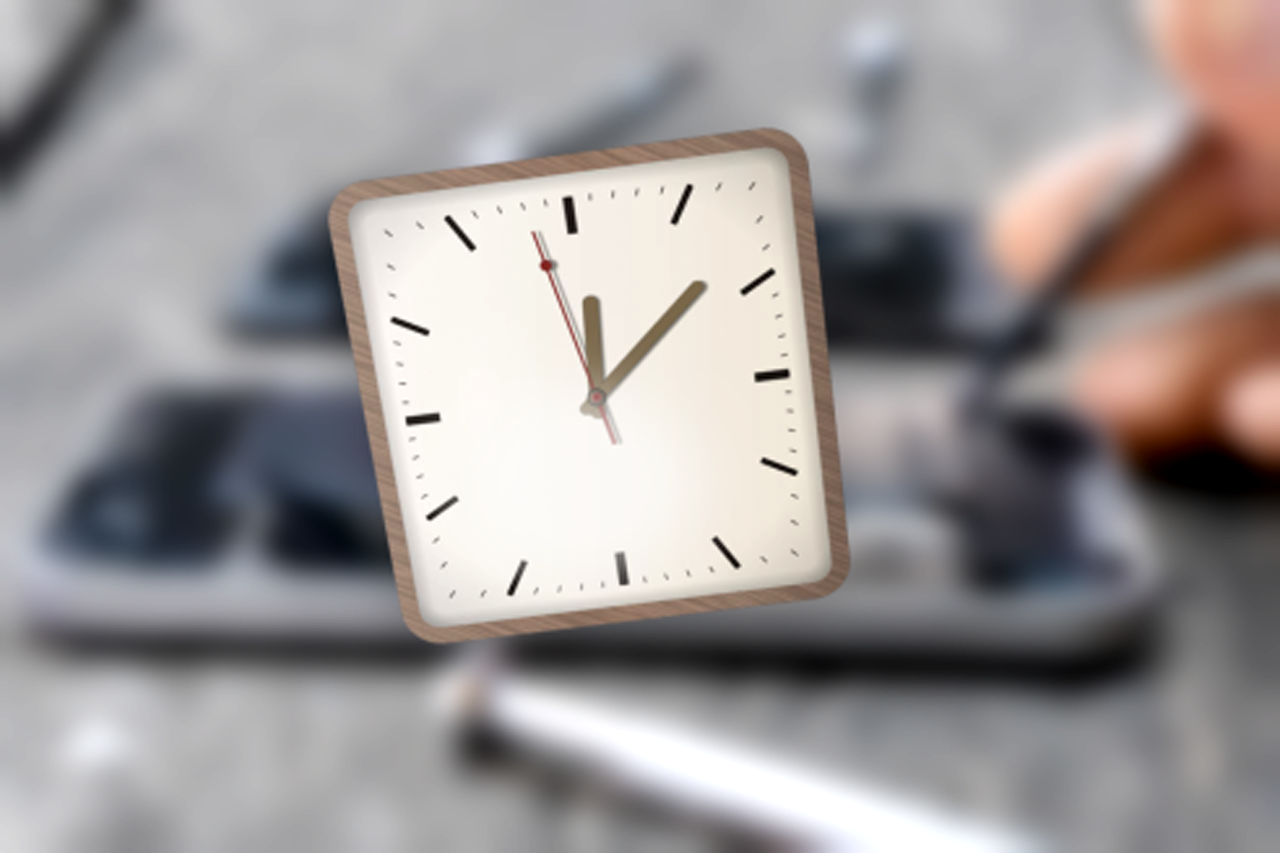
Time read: **12:07:58**
